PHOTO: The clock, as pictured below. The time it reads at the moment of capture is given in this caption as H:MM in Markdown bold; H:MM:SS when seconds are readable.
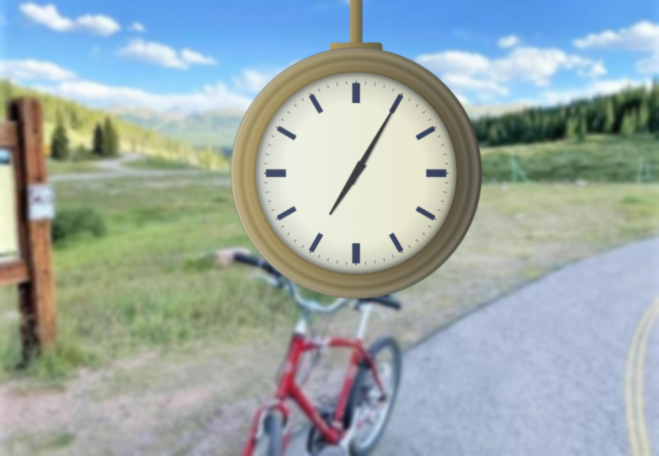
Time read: **7:05**
